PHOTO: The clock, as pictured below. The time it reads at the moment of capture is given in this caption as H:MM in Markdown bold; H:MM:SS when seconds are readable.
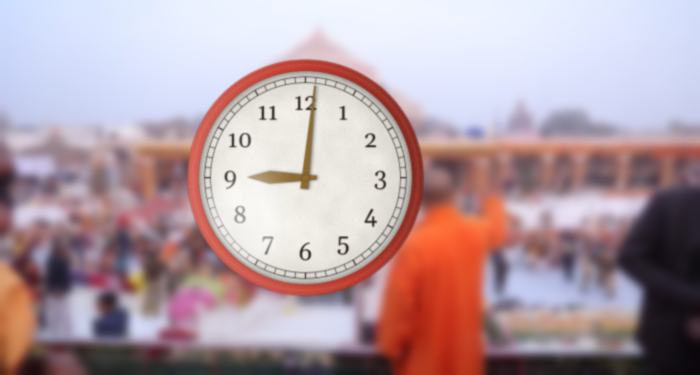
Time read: **9:01**
